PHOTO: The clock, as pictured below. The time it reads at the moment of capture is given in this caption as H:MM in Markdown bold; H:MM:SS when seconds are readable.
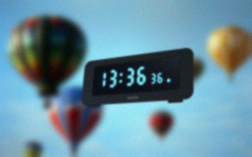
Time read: **13:36**
